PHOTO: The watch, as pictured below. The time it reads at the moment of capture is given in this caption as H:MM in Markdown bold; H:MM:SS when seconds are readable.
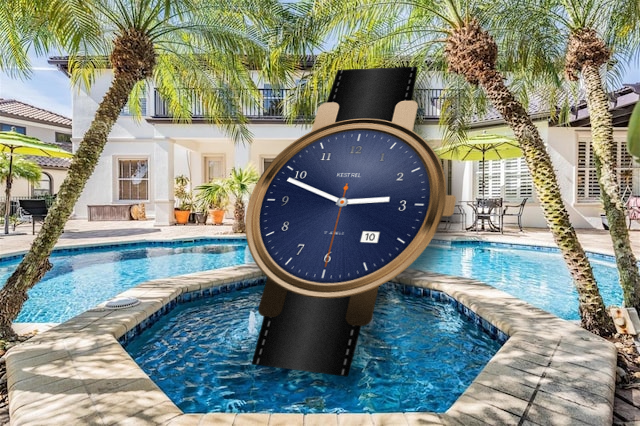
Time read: **2:48:30**
